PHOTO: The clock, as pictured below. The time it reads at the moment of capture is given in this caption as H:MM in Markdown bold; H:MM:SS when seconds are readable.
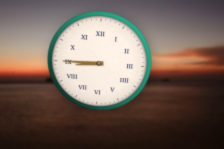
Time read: **8:45**
